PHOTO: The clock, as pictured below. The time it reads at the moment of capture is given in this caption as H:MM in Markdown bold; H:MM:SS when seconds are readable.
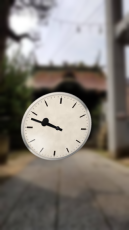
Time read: **9:48**
